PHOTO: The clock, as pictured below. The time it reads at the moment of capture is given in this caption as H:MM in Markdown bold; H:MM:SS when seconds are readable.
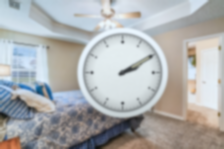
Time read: **2:10**
